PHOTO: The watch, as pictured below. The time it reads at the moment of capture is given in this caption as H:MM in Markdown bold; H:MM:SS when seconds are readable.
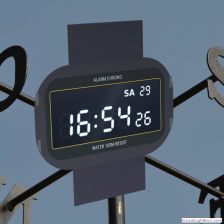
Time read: **16:54:26**
